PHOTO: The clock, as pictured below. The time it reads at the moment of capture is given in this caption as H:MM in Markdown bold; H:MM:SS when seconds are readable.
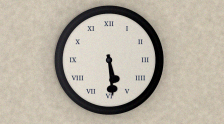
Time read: **5:29**
